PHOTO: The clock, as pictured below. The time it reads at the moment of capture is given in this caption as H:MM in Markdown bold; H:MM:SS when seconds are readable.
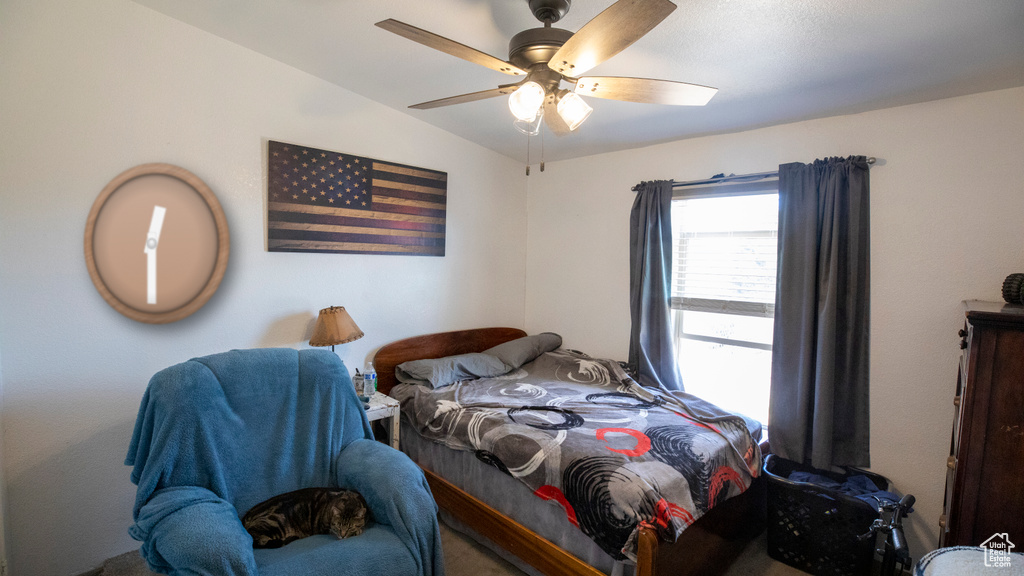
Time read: **12:30**
